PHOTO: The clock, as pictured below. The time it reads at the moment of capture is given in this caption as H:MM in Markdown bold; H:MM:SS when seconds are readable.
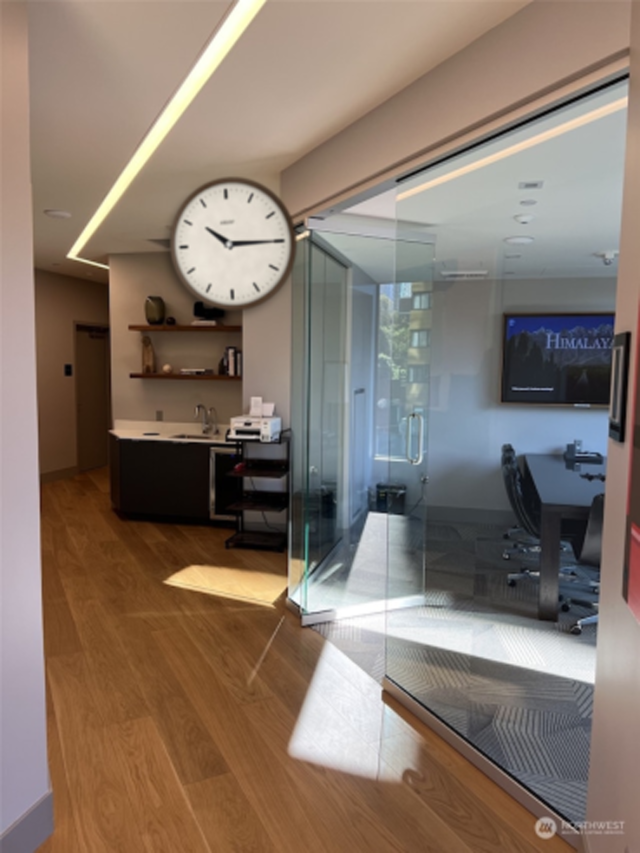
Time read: **10:15**
